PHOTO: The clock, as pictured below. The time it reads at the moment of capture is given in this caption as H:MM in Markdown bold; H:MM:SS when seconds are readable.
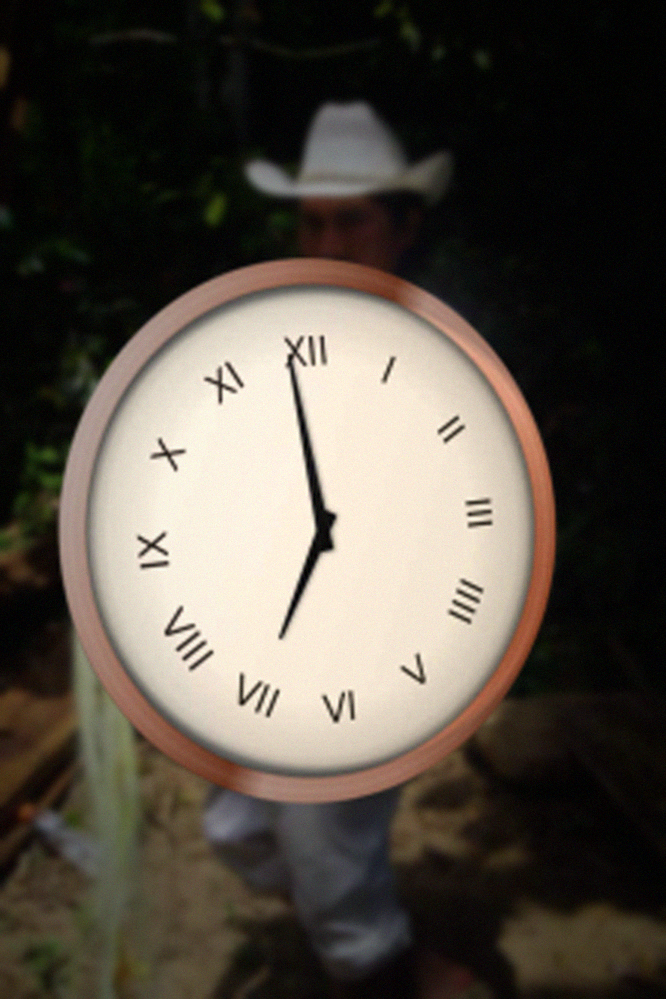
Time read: **6:59**
